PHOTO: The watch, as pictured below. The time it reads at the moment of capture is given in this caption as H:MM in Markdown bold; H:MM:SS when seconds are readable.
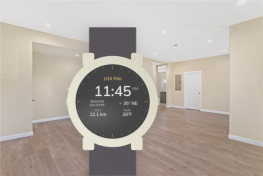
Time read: **11:45**
